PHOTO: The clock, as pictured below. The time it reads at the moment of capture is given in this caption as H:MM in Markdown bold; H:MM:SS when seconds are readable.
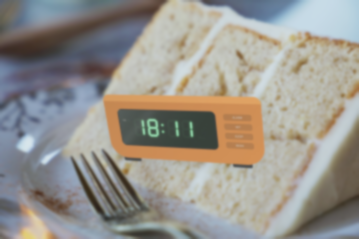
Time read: **18:11**
